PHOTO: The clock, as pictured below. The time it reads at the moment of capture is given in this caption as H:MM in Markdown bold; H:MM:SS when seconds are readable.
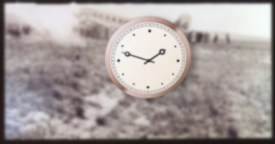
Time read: **1:48**
